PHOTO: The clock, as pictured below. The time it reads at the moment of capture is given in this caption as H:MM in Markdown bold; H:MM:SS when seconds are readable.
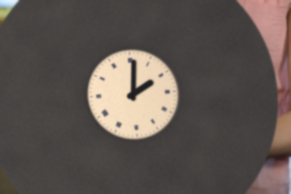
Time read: **2:01**
